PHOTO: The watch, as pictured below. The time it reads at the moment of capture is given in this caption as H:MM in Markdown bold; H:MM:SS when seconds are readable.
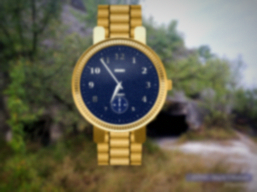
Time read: **6:54**
